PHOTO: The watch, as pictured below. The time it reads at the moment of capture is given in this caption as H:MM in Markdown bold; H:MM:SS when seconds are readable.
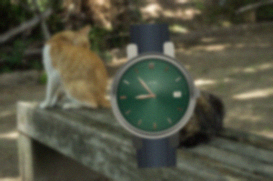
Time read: **8:54**
